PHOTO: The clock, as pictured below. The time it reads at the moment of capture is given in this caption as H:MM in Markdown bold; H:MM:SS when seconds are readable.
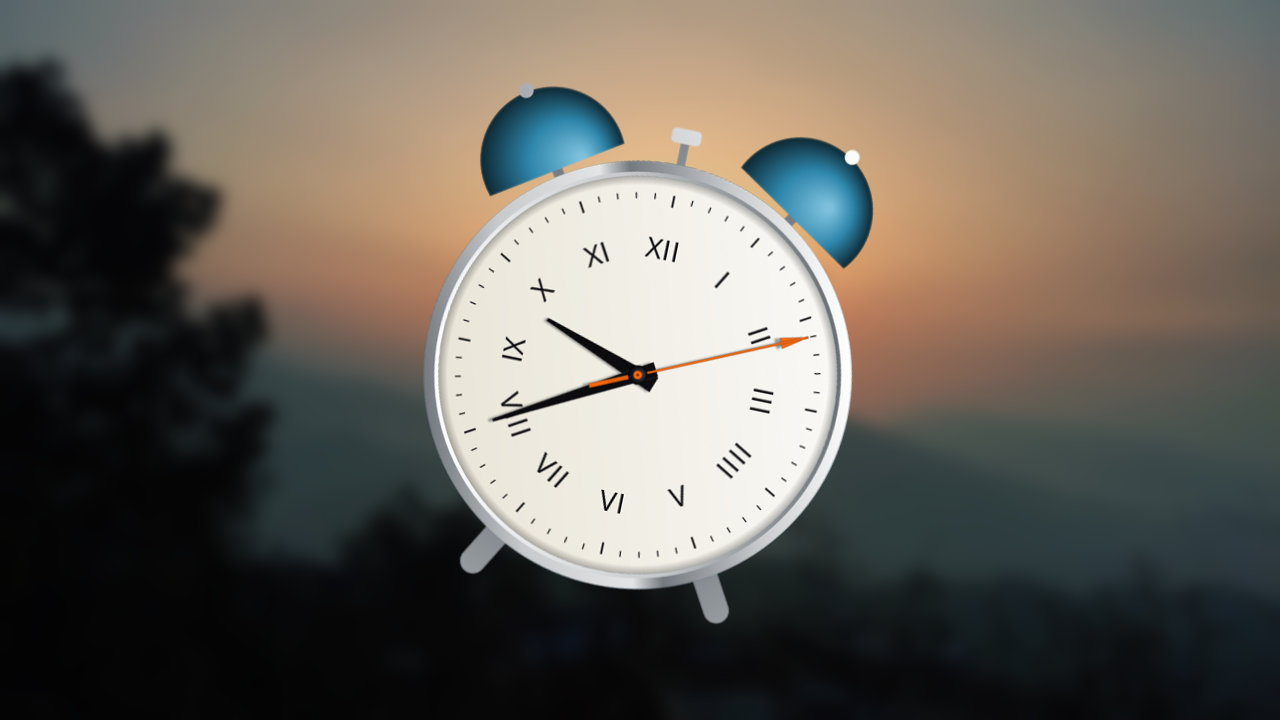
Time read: **9:40:11**
